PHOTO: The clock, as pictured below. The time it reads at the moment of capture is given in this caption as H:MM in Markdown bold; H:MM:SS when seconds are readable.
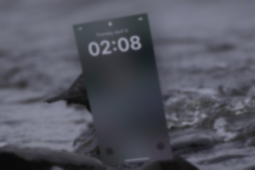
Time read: **2:08**
